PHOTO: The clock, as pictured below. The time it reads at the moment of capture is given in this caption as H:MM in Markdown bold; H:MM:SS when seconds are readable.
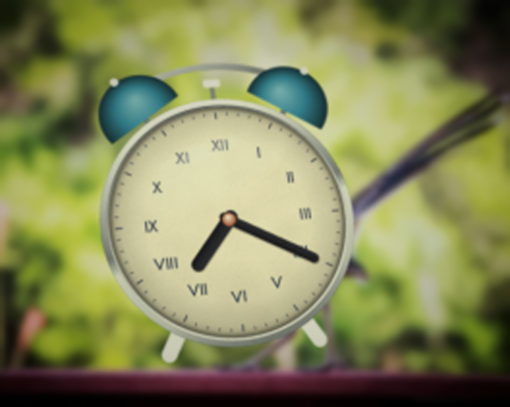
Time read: **7:20**
